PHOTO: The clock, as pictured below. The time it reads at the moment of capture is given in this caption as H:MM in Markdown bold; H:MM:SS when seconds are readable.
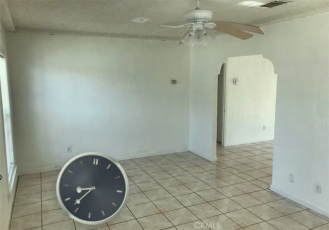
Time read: **8:37**
